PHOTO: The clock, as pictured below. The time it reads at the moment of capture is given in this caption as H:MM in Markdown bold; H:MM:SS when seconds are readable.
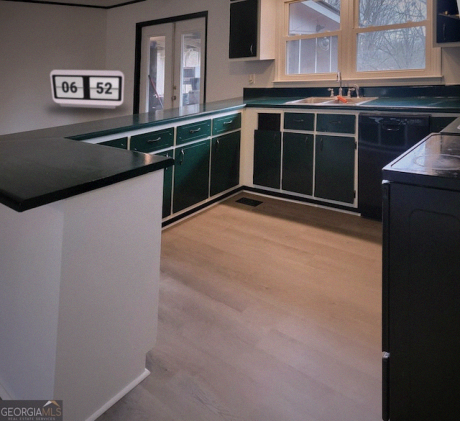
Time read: **6:52**
